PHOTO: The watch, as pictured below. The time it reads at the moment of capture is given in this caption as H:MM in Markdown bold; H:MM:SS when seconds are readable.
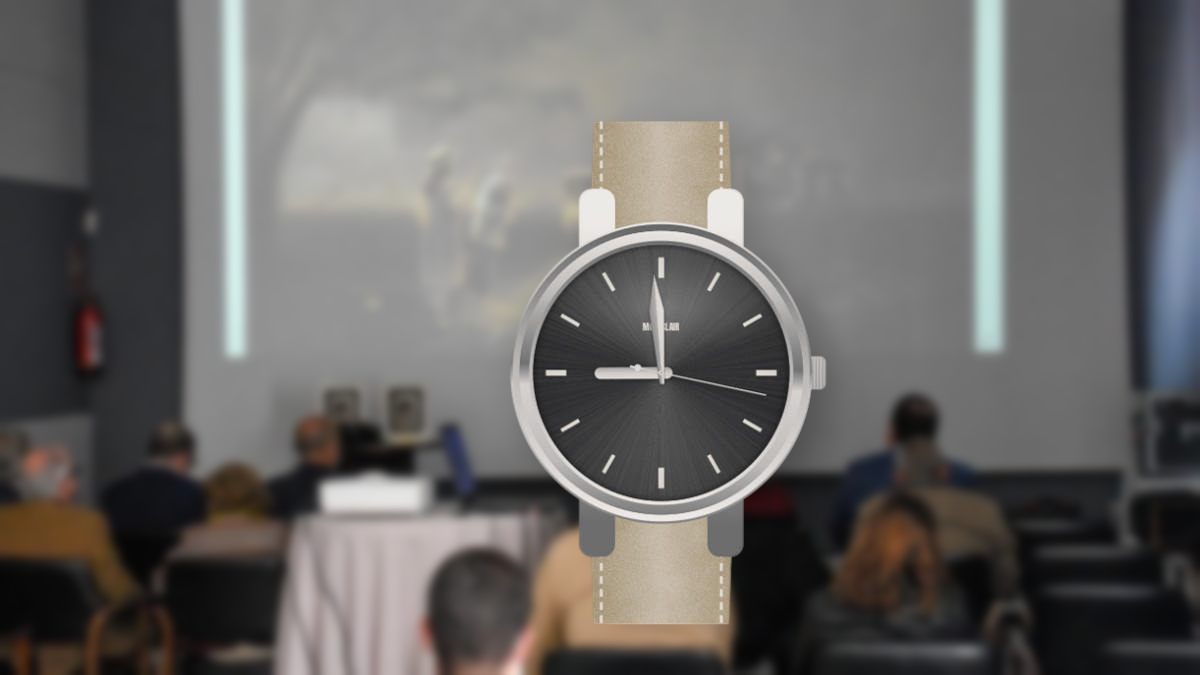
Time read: **8:59:17**
